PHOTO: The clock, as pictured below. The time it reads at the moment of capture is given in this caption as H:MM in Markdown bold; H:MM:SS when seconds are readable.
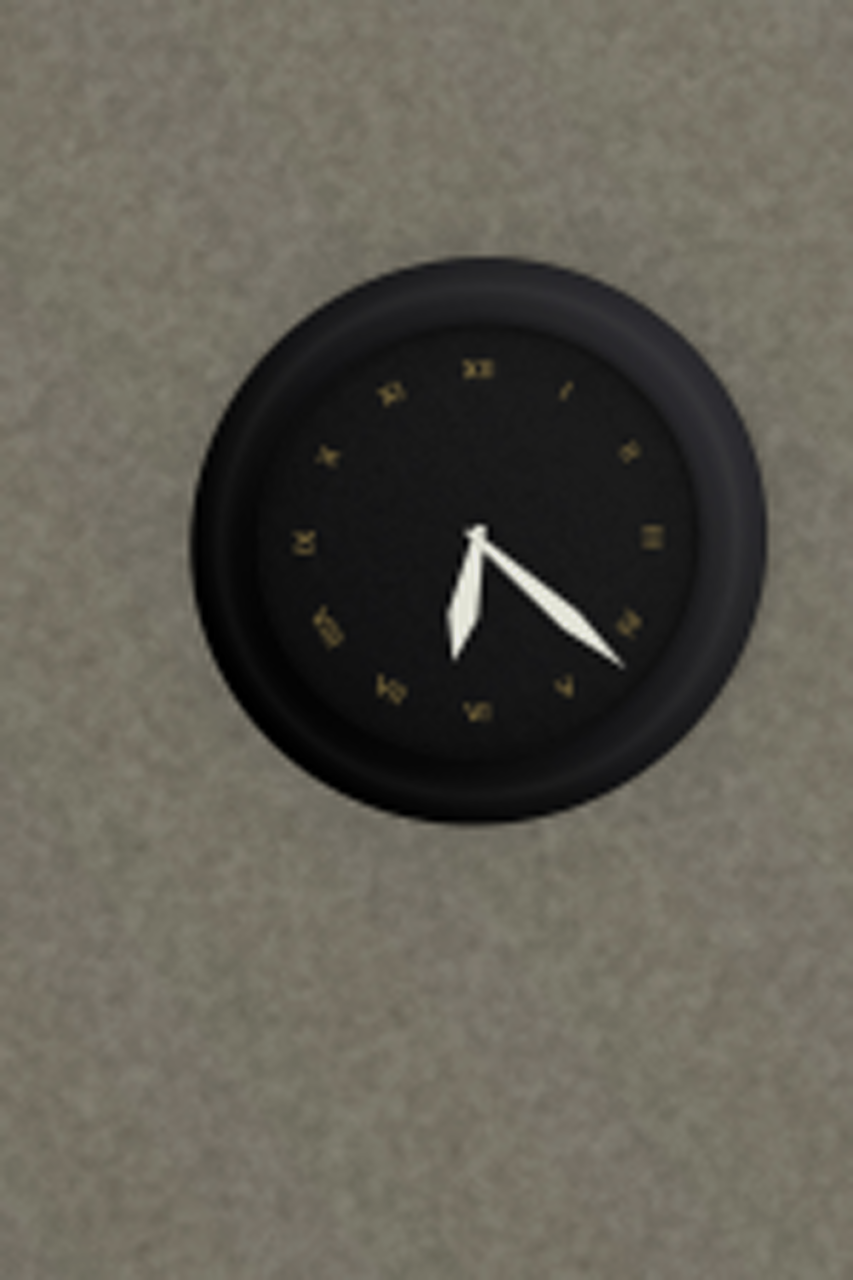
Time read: **6:22**
